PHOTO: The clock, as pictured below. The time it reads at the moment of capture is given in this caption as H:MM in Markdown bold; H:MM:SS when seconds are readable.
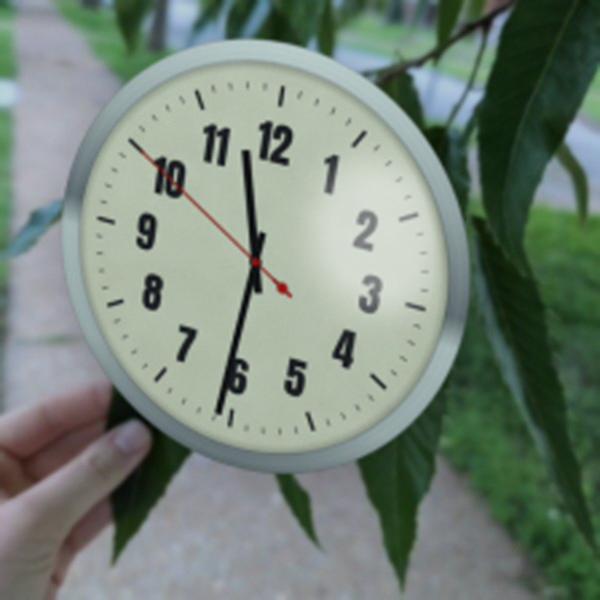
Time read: **11:30:50**
